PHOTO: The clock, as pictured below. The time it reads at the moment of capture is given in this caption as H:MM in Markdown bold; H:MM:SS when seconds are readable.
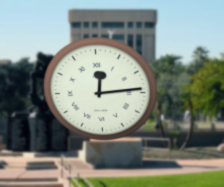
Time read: **12:14**
